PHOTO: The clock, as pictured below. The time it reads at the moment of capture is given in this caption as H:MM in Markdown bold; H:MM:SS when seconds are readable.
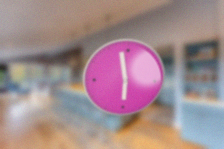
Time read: **5:58**
